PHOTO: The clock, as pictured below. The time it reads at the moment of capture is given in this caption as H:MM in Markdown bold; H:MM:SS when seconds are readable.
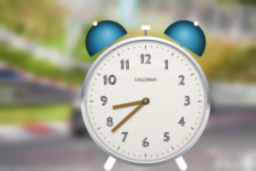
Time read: **8:38**
